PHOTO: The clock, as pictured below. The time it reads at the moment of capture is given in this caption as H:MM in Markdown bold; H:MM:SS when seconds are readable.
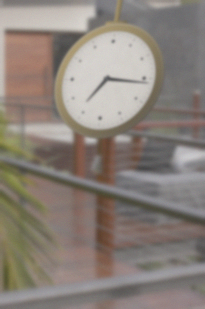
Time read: **7:16**
